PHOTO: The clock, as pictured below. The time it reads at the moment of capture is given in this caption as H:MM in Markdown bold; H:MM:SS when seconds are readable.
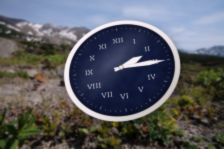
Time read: **2:15**
